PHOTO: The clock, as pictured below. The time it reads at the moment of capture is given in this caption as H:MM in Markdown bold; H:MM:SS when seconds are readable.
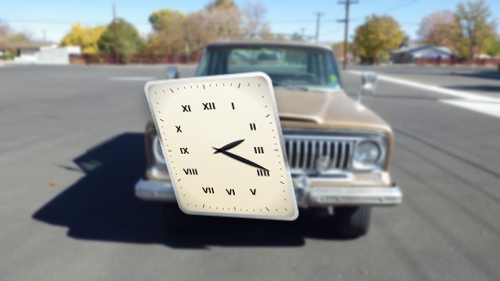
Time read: **2:19**
